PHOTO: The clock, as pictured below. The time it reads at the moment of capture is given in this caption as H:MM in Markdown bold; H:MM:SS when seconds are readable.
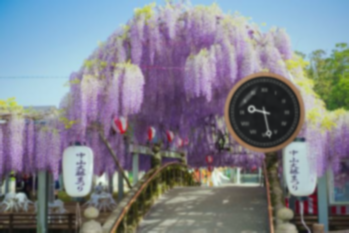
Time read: **9:28**
